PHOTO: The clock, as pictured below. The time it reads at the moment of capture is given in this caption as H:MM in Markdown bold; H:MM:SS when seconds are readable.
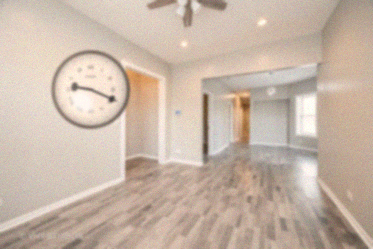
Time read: **9:19**
